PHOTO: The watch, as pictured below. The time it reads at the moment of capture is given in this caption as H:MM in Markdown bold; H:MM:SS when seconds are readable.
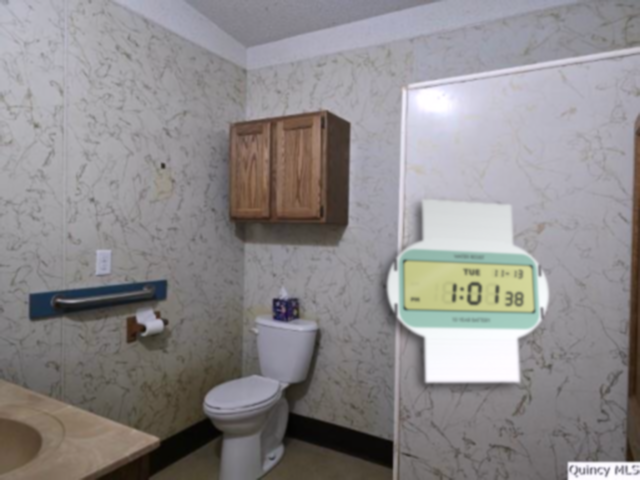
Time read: **1:01:38**
